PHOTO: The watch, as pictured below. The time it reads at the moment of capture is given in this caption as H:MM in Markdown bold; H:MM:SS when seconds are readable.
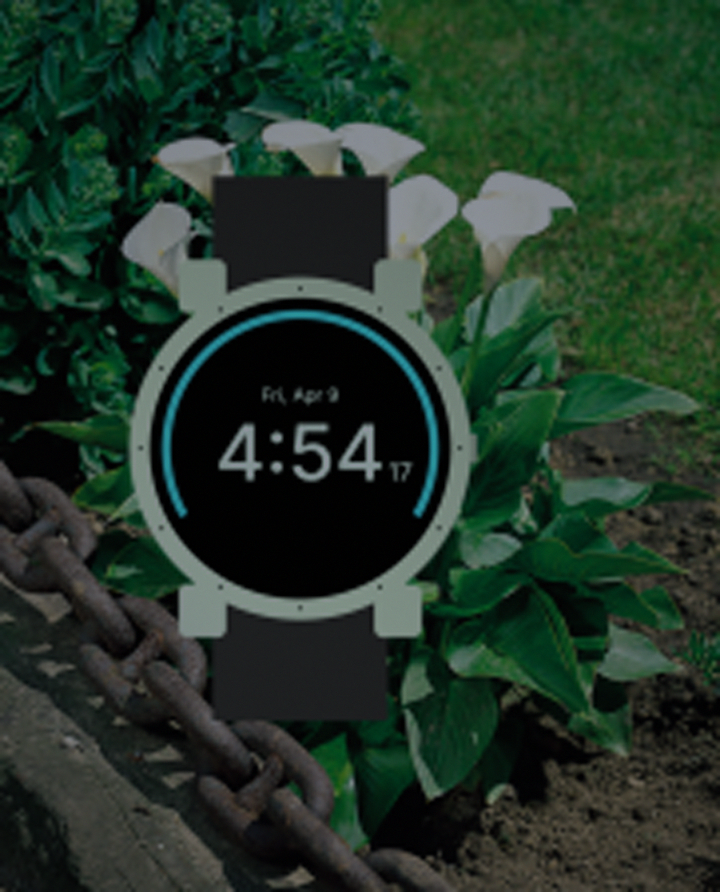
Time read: **4:54**
